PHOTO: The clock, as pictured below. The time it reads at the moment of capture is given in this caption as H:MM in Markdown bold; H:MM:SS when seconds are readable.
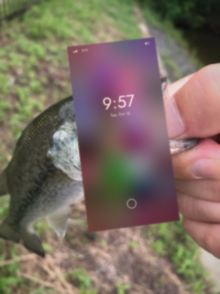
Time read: **9:57**
